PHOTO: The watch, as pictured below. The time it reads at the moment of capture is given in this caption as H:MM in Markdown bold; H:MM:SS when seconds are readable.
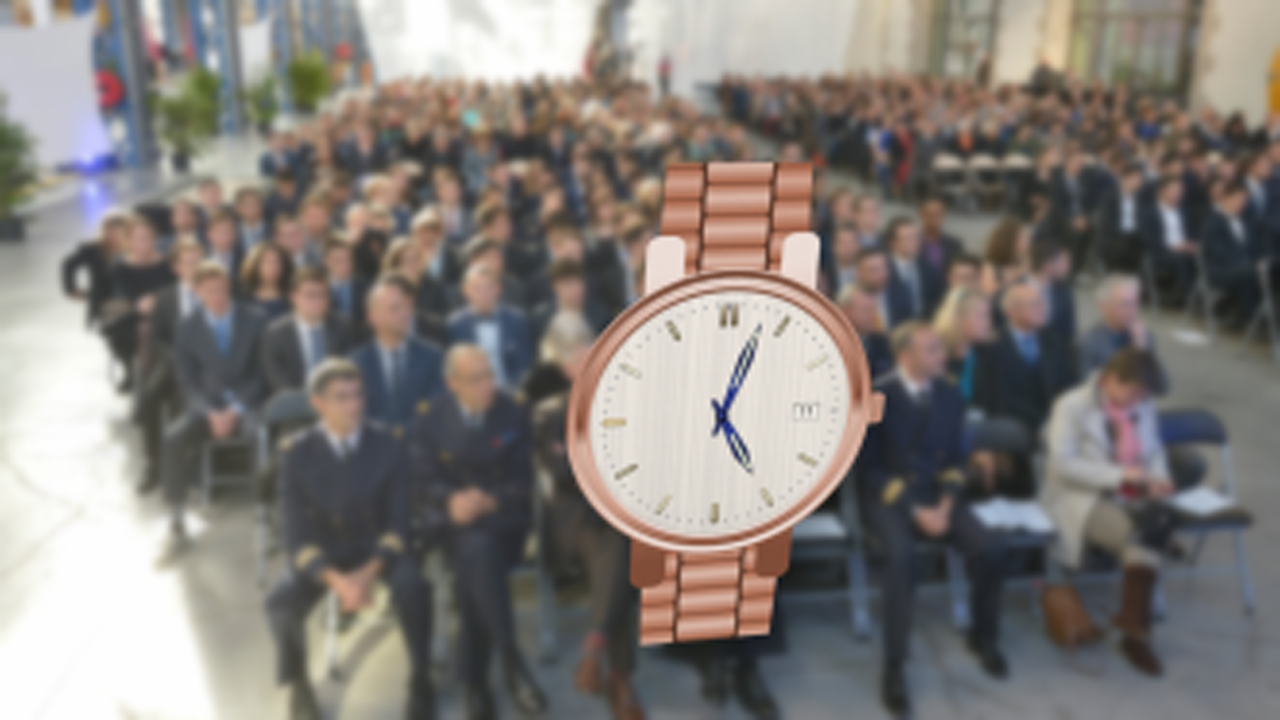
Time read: **5:03**
